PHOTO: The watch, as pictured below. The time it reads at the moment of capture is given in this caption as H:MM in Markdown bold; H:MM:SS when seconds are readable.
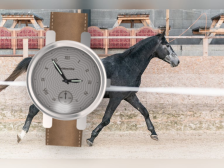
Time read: **2:54**
